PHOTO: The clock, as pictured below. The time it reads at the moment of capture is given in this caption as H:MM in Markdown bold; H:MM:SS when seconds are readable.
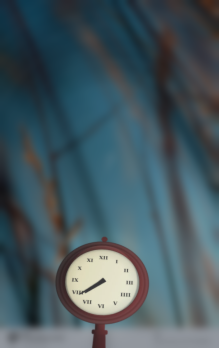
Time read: **7:39**
